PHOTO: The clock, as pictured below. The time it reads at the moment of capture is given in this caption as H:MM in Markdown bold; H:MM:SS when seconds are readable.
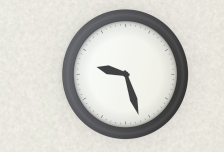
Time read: **9:27**
